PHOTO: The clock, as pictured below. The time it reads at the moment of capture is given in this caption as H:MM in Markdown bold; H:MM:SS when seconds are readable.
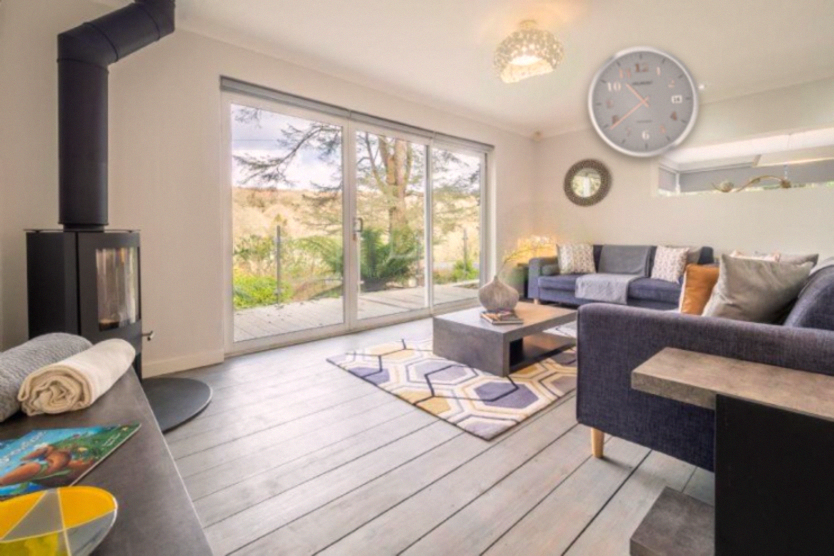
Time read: **10:39**
